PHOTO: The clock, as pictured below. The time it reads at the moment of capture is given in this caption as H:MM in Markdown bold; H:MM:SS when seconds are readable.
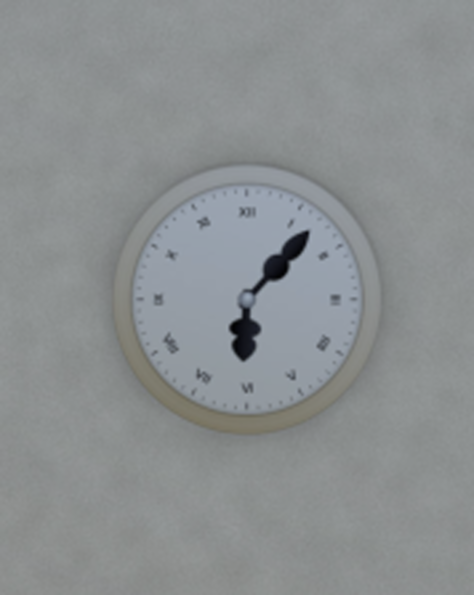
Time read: **6:07**
